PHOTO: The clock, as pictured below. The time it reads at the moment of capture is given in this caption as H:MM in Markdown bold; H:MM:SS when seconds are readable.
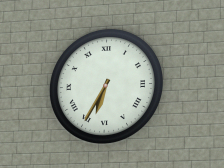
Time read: **6:35**
